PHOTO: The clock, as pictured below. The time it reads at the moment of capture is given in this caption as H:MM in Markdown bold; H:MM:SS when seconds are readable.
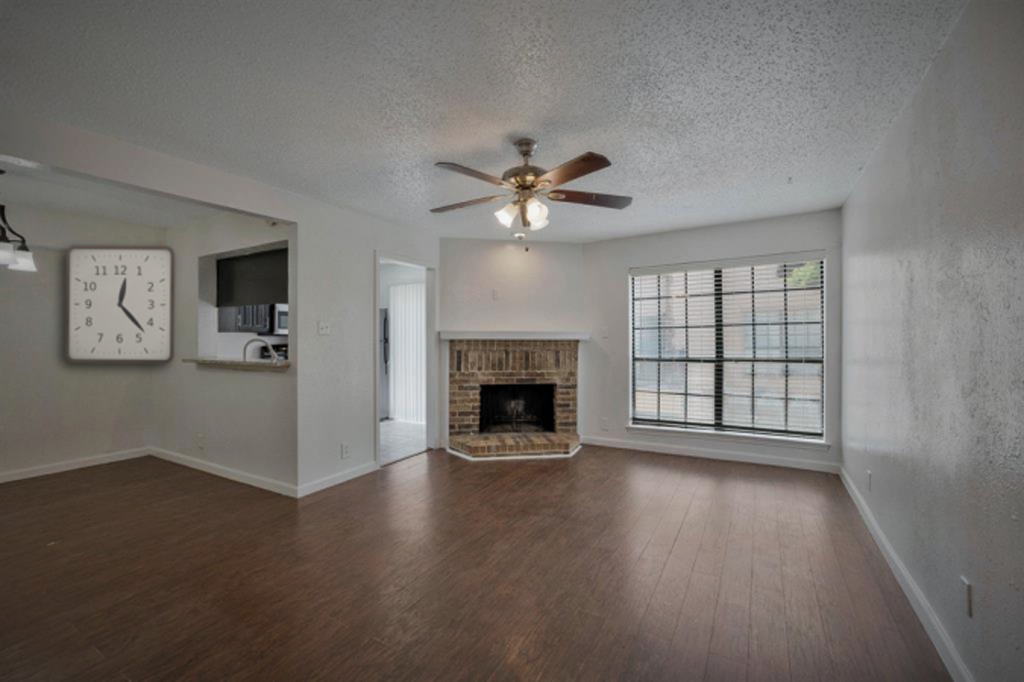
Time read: **12:23**
